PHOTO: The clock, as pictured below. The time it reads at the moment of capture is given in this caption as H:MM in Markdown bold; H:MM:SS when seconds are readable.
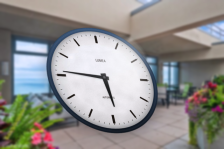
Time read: **5:46**
